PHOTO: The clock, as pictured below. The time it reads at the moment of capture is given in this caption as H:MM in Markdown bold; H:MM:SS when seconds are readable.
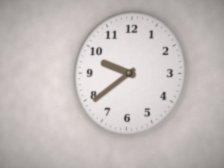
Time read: **9:39**
